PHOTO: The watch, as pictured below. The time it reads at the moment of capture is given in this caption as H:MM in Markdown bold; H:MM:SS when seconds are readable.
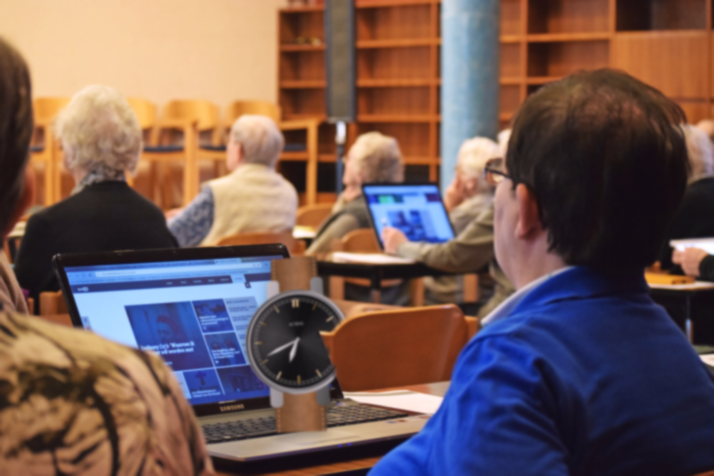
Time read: **6:41**
